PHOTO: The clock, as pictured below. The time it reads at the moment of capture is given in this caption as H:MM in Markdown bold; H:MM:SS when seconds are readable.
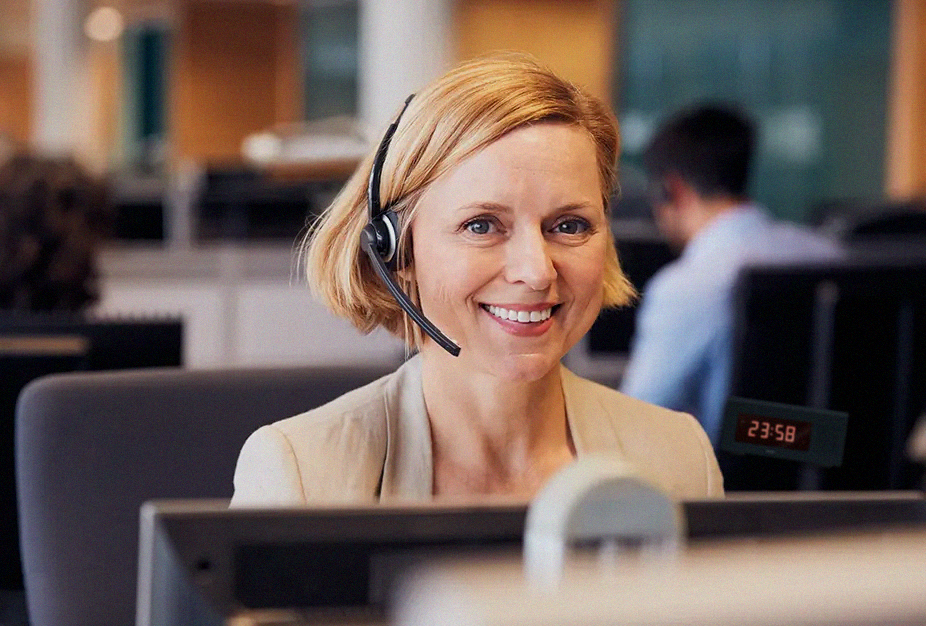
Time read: **23:58**
